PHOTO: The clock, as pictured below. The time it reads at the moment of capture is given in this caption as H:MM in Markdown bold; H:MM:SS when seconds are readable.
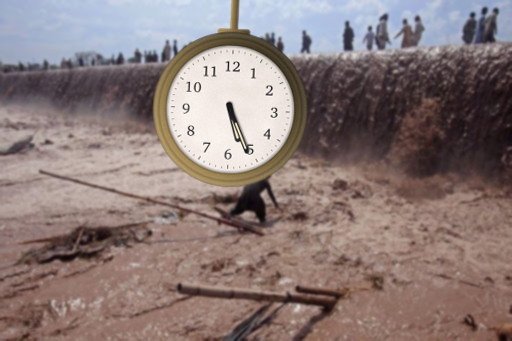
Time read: **5:26**
